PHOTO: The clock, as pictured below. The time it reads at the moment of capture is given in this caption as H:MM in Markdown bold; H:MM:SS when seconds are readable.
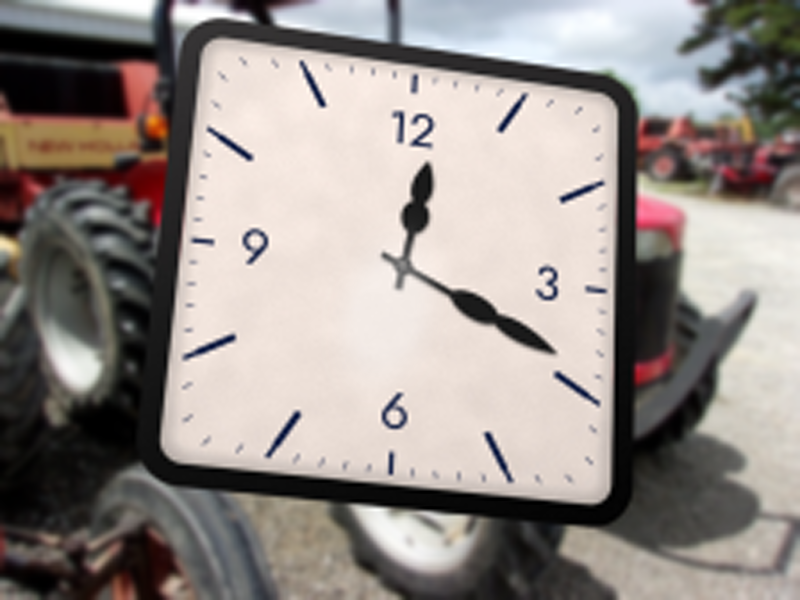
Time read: **12:19**
